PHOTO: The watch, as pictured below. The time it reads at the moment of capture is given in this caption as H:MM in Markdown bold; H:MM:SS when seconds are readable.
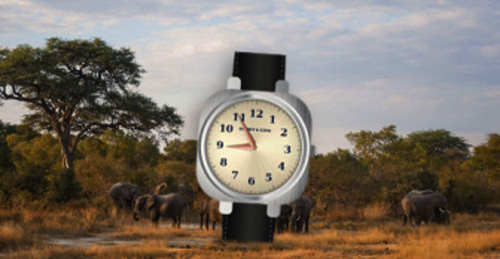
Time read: **8:55**
